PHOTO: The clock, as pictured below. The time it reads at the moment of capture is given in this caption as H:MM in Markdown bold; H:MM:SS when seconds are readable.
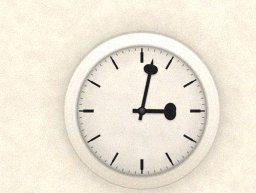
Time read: **3:02**
